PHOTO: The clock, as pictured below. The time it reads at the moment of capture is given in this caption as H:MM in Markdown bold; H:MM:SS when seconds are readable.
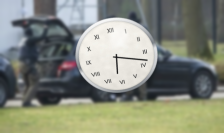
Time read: **6:18**
